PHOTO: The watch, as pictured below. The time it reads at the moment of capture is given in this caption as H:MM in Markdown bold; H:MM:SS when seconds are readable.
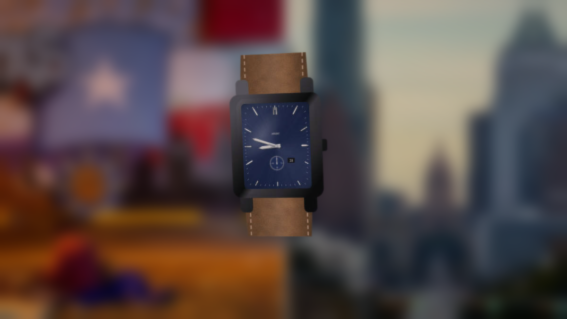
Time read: **8:48**
